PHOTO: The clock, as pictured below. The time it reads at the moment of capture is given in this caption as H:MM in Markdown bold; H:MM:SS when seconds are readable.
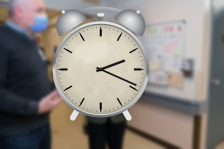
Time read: **2:19**
